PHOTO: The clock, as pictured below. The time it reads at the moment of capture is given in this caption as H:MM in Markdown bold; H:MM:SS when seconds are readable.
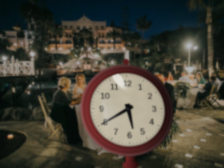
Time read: **5:40**
